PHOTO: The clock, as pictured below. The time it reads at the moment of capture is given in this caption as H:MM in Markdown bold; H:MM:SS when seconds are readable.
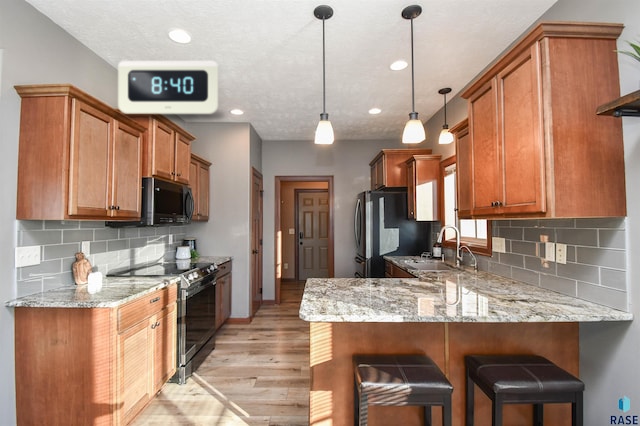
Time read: **8:40**
